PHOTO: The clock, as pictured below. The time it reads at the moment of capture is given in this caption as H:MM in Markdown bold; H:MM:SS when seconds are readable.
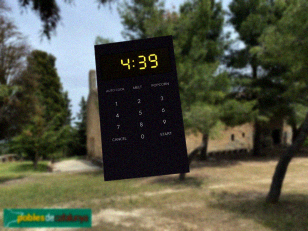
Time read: **4:39**
